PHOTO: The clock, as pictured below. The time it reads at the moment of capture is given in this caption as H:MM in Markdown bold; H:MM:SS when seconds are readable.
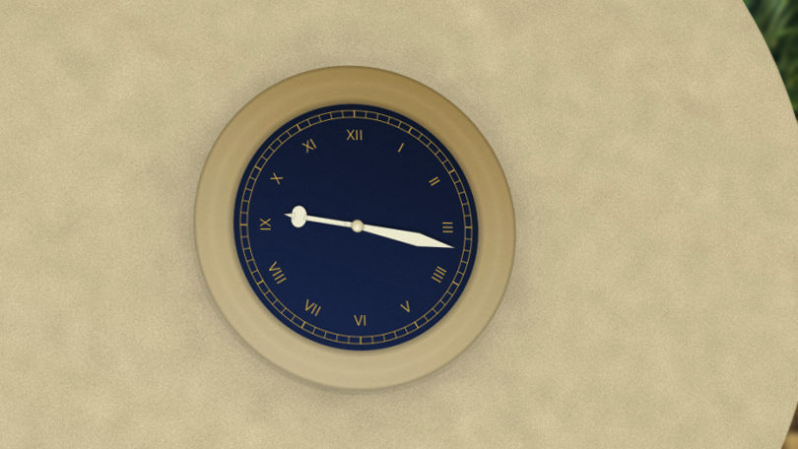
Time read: **9:17**
